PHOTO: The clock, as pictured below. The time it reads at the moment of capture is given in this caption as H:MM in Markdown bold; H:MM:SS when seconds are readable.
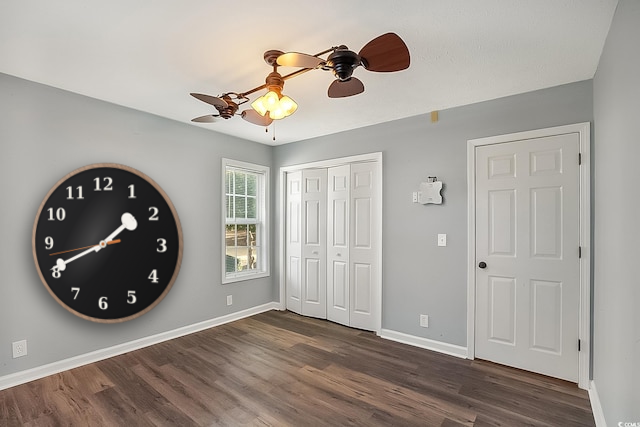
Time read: **1:40:43**
